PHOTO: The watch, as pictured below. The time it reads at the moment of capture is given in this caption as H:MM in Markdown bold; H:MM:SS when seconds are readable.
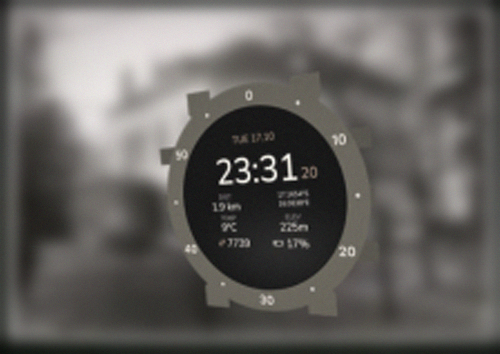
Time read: **23:31**
